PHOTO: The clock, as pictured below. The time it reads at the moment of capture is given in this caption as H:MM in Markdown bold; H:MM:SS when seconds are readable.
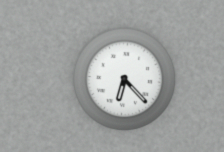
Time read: **6:22**
